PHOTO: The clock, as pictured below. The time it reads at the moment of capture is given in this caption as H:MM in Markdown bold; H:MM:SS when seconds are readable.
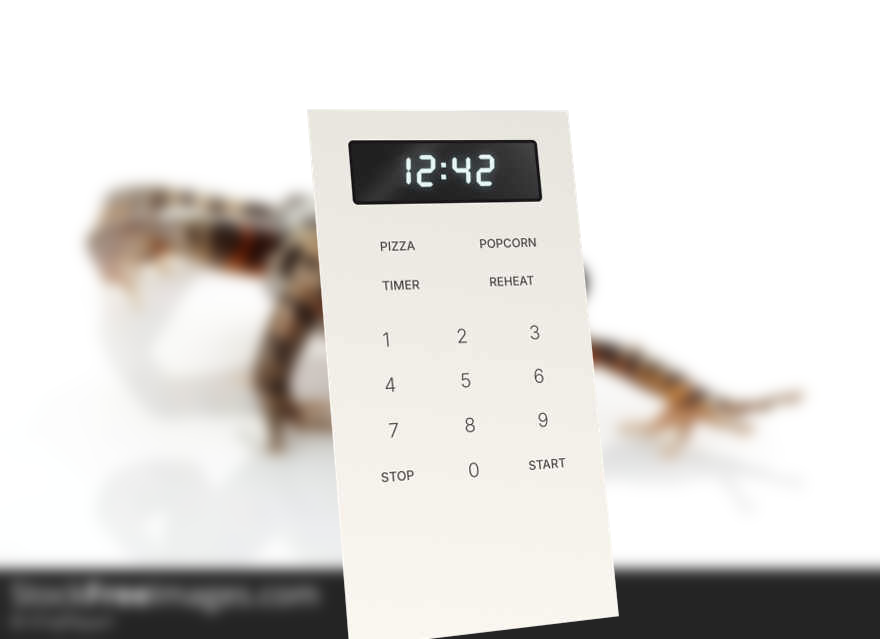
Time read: **12:42**
